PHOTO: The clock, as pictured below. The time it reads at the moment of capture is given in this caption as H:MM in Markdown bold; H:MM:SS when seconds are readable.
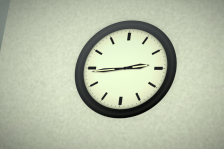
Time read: **2:44**
